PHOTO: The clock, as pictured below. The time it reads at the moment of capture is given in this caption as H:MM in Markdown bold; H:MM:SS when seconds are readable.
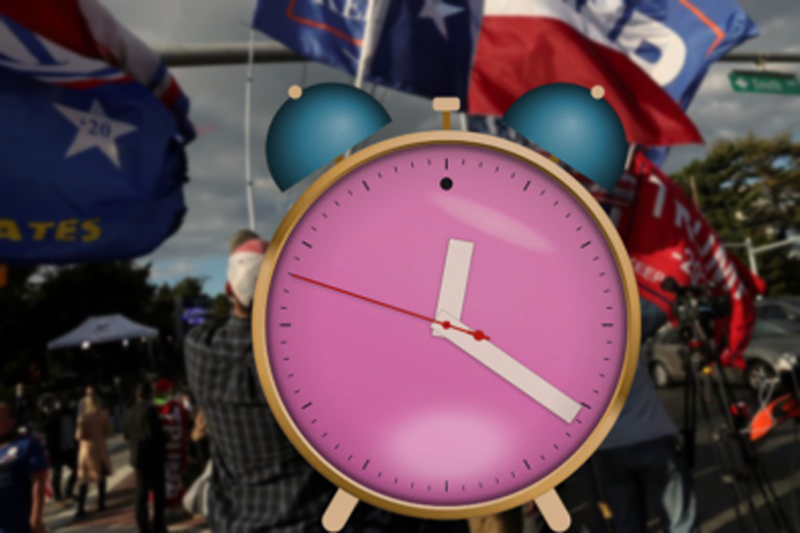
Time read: **12:20:48**
